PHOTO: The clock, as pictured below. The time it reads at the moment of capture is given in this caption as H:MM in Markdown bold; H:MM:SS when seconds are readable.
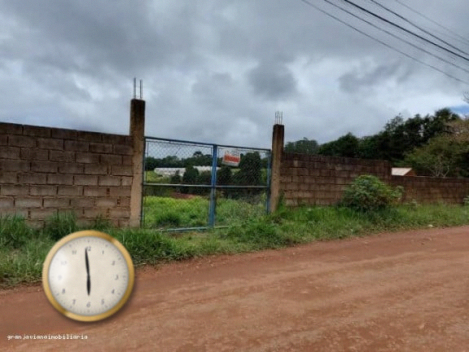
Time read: **5:59**
